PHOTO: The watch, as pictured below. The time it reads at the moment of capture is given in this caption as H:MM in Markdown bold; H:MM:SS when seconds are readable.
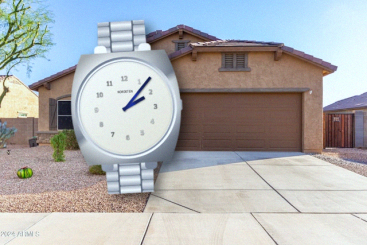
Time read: **2:07**
